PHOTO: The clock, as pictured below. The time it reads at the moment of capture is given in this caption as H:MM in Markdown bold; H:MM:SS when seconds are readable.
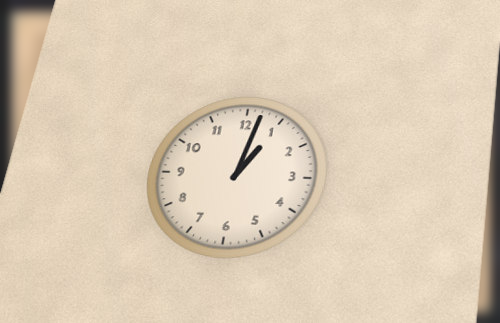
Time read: **1:02**
